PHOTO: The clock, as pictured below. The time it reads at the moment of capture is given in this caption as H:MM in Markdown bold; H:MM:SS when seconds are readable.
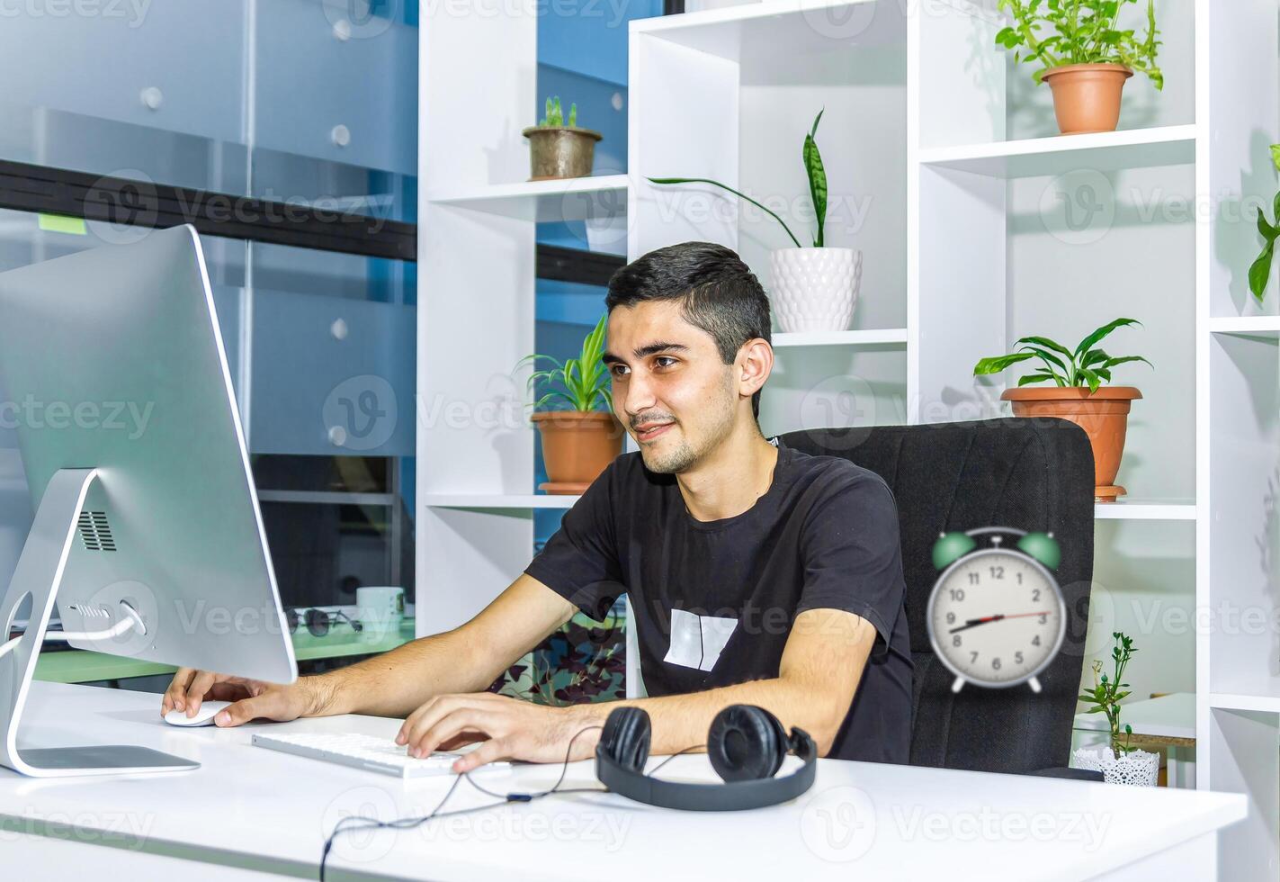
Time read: **8:42:14**
